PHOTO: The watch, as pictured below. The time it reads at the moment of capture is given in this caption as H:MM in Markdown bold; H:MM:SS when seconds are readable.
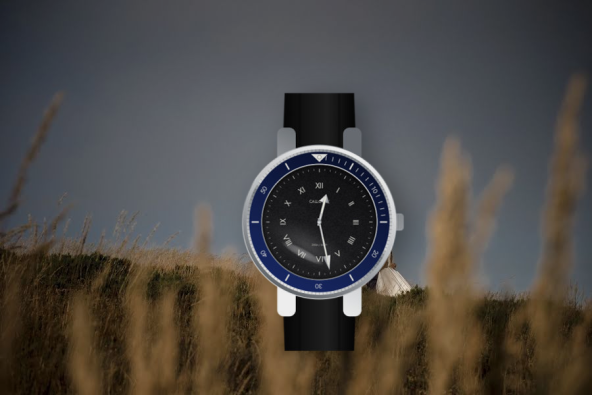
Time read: **12:28**
